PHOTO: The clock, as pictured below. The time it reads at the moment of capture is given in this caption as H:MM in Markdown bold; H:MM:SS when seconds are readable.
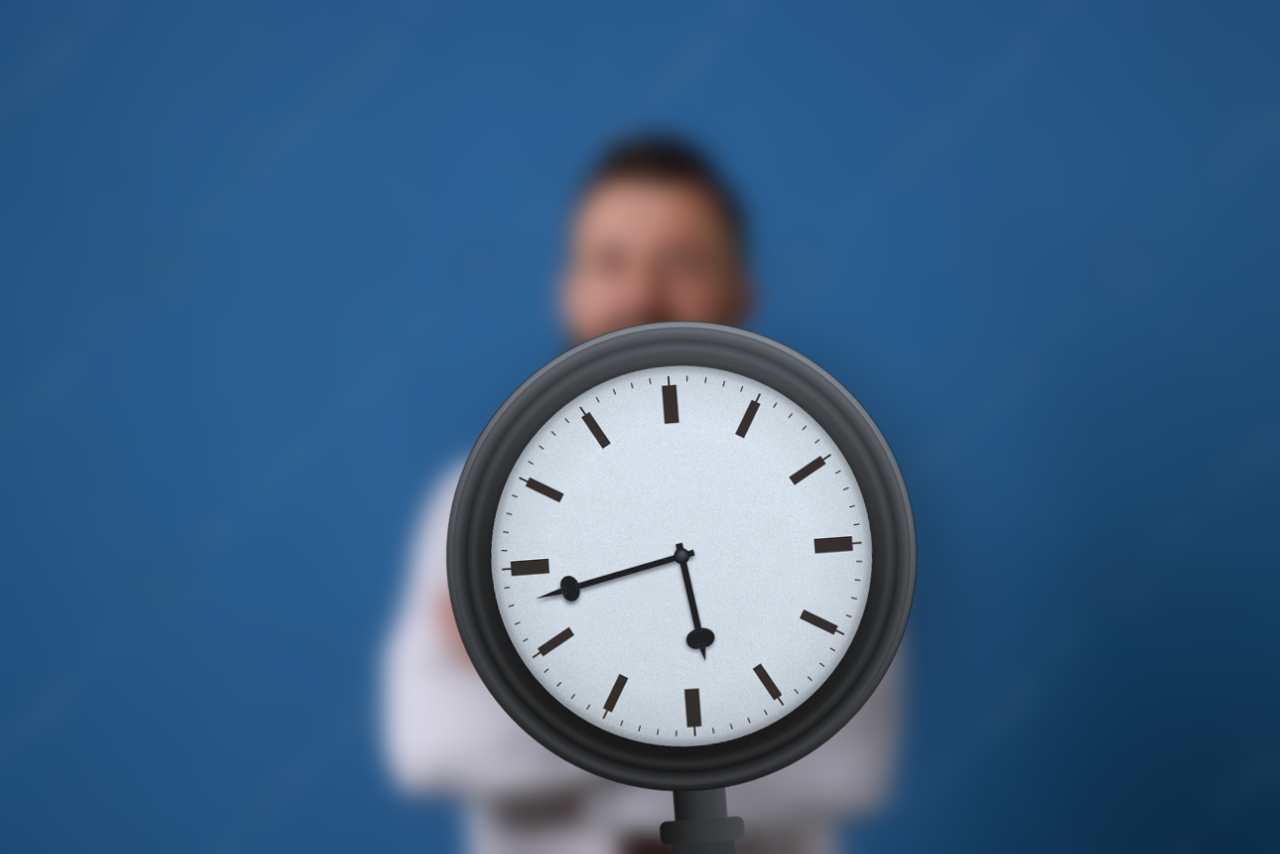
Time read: **5:43**
